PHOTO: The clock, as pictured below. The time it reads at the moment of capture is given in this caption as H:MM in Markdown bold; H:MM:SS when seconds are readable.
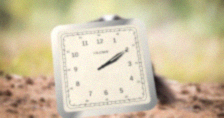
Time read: **2:10**
